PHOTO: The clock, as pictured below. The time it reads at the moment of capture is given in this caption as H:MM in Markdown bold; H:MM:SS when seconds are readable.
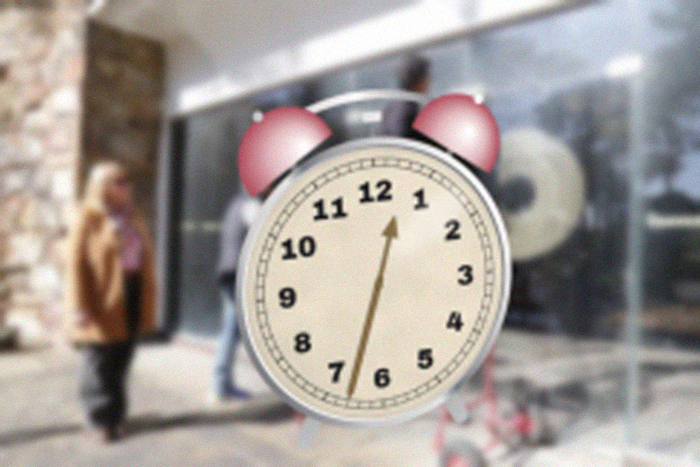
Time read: **12:33**
